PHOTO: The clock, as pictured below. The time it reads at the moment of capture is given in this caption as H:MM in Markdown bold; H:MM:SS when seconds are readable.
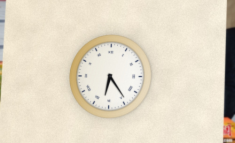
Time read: **6:24**
